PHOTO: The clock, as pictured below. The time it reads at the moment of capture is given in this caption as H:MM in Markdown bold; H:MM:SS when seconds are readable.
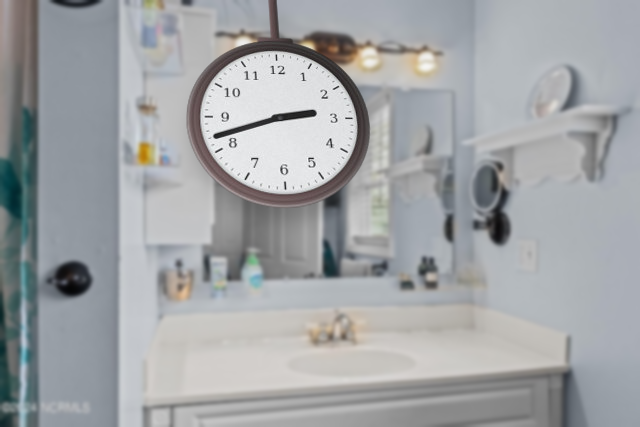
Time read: **2:42**
